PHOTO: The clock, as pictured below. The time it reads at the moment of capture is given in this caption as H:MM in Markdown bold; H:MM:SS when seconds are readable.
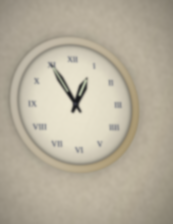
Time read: **12:55**
